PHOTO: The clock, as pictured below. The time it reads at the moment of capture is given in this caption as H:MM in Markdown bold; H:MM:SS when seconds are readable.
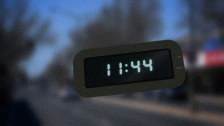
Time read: **11:44**
